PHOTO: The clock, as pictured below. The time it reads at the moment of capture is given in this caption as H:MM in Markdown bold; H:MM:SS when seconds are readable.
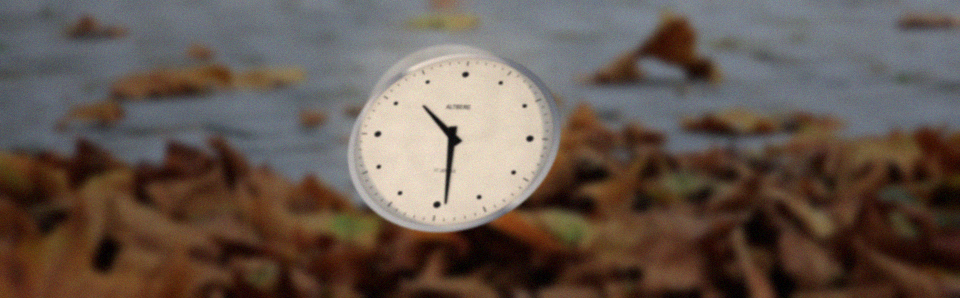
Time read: **10:29**
